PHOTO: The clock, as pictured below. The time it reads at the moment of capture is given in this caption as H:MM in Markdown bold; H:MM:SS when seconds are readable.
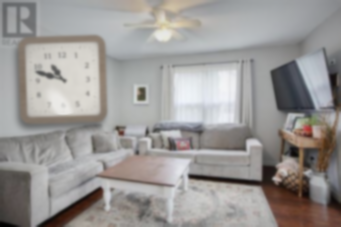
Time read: **10:48**
